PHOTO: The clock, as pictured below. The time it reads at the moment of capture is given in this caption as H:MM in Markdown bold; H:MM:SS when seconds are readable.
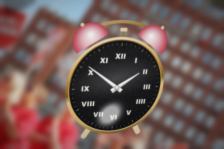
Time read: **1:51**
